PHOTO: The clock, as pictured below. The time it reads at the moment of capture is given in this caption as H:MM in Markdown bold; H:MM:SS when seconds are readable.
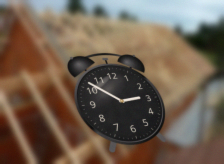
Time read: **2:52**
